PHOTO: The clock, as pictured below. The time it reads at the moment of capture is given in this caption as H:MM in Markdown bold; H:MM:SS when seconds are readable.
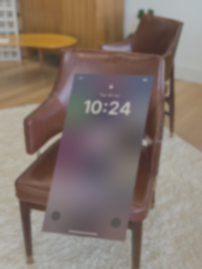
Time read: **10:24**
